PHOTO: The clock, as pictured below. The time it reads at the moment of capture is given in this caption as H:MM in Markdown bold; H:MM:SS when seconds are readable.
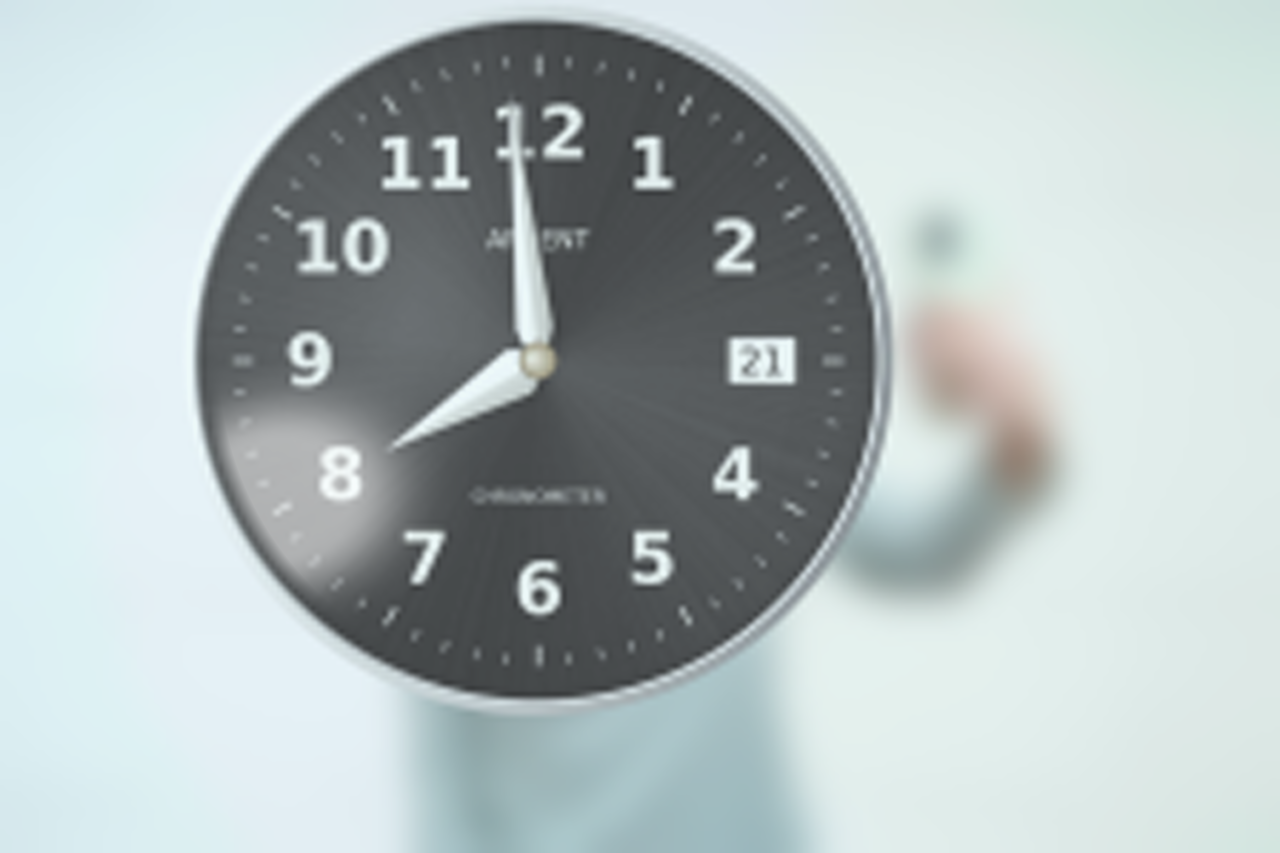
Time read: **7:59**
